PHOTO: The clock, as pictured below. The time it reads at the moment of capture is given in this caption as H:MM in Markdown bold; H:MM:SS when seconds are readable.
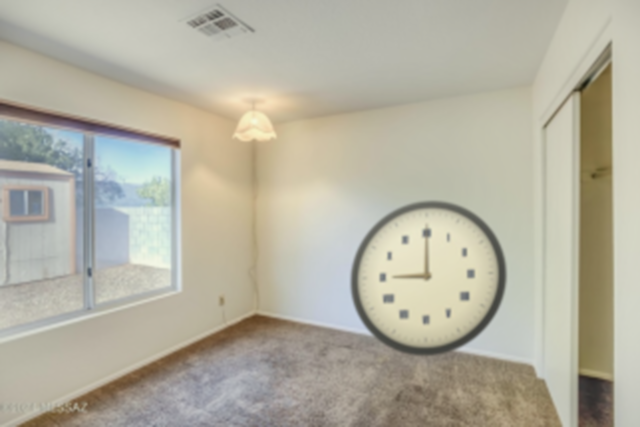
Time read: **9:00**
